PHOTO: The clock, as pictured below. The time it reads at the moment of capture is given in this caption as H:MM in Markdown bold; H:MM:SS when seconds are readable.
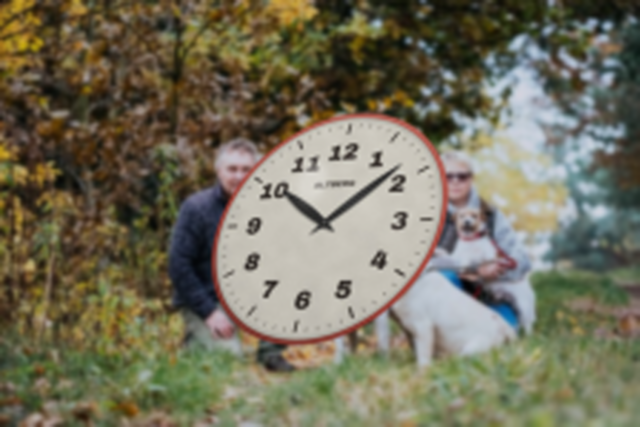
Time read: **10:08**
